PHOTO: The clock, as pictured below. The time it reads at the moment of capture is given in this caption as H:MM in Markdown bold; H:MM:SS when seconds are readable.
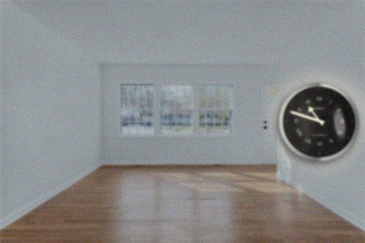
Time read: **10:48**
